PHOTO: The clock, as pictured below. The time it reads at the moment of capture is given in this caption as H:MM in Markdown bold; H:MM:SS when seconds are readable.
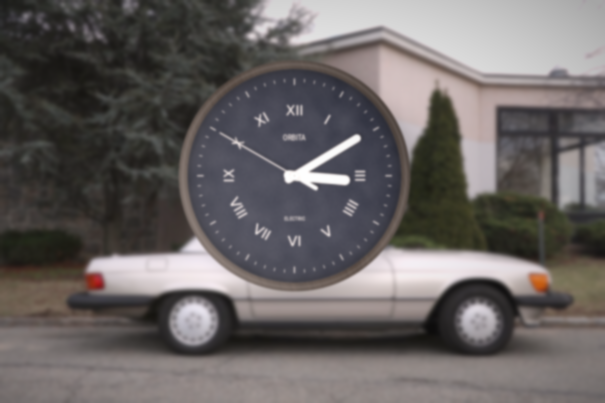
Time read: **3:09:50**
